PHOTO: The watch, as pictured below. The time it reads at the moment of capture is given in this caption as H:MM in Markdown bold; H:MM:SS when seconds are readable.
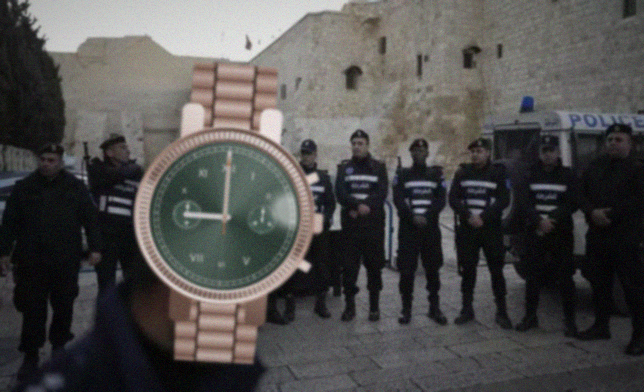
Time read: **9:00**
